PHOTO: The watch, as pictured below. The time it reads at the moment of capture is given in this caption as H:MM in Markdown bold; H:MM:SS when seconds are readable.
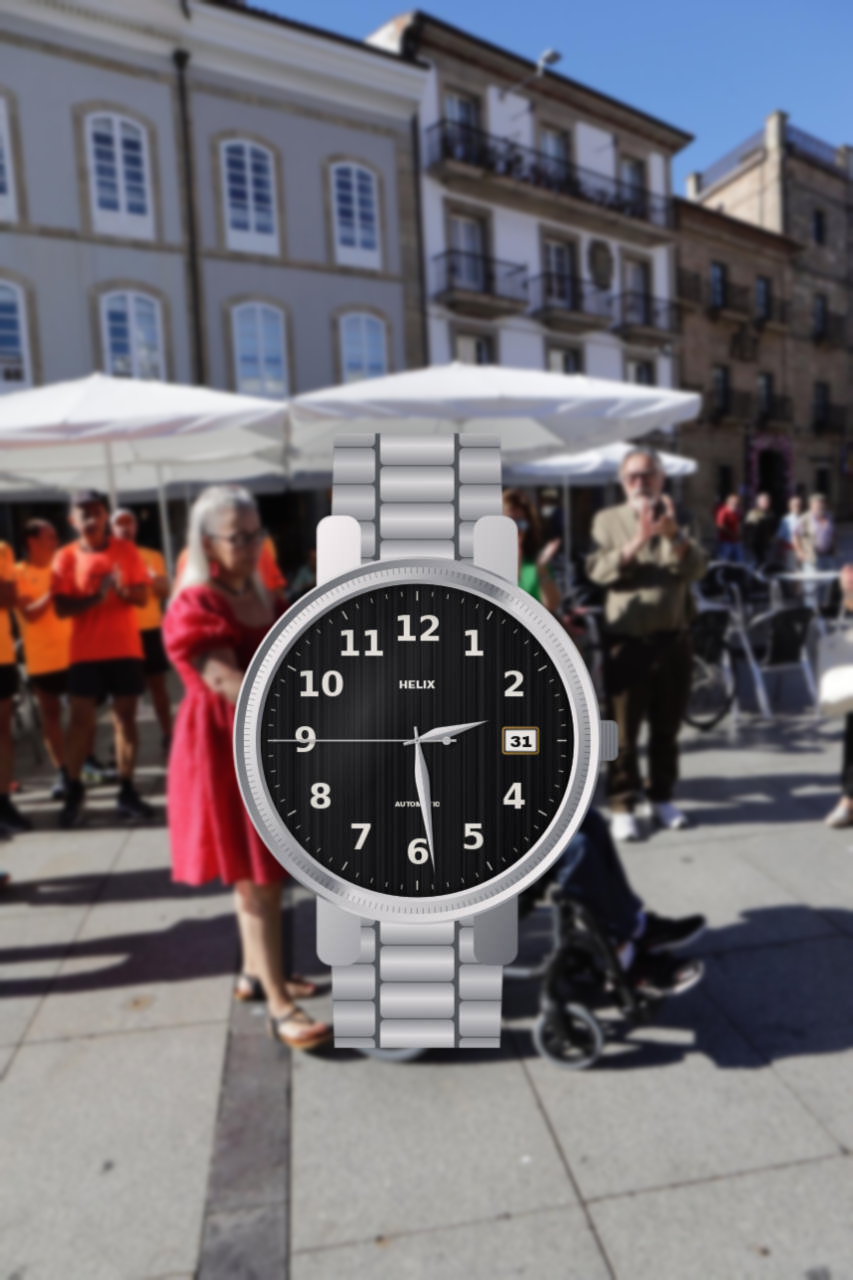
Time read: **2:28:45**
